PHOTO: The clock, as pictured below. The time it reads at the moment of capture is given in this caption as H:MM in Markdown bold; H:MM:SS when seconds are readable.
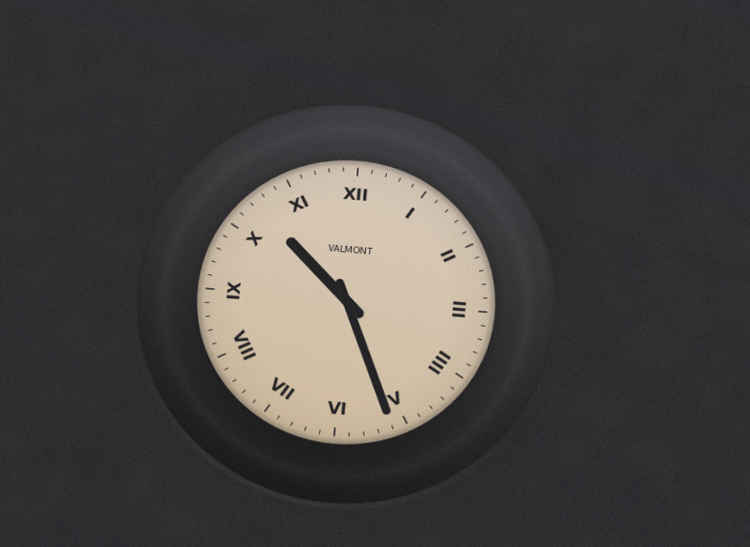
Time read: **10:26**
